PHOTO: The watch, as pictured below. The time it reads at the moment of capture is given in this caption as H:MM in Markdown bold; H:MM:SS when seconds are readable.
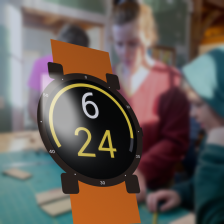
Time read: **6:24**
